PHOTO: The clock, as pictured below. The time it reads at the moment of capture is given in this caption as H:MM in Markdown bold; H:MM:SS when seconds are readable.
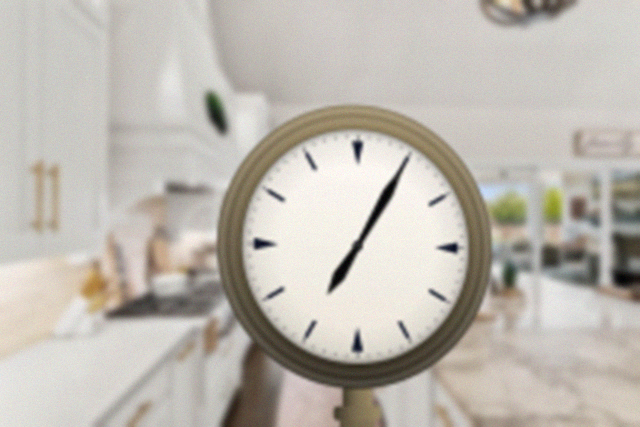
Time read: **7:05**
